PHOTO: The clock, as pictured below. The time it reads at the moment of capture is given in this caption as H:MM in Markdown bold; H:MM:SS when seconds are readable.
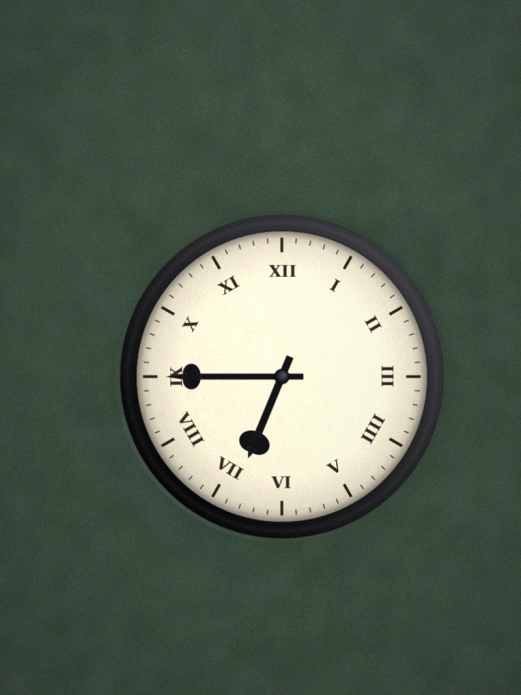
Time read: **6:45**
